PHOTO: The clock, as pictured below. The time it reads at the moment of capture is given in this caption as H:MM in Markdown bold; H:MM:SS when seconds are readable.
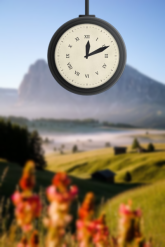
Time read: **12:11**
